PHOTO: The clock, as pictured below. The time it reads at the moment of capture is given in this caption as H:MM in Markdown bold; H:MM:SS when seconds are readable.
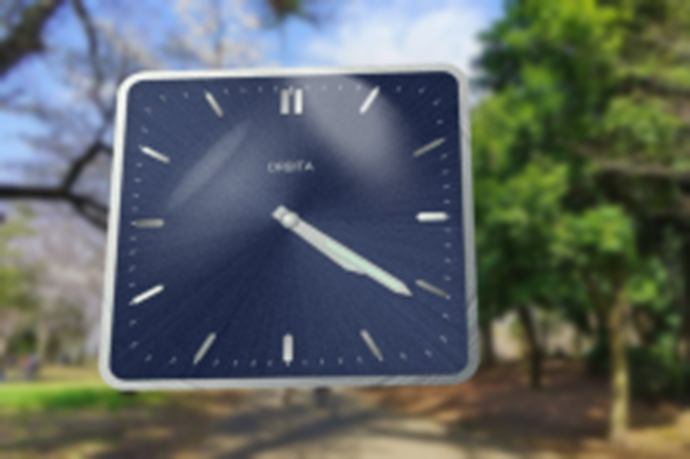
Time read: **4:21**
